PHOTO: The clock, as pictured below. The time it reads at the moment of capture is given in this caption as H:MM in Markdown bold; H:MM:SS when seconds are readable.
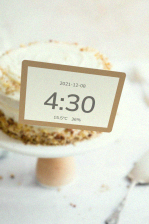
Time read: **4:30**
